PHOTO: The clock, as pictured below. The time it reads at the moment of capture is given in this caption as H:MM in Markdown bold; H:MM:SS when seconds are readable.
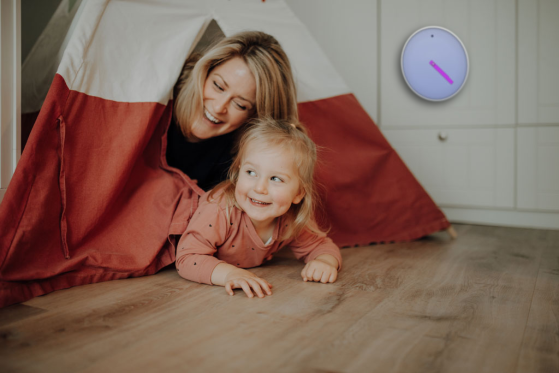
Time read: **4:22**
